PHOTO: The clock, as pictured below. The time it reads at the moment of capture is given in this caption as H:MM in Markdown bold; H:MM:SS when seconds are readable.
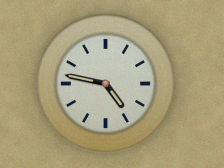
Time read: **4:47**
